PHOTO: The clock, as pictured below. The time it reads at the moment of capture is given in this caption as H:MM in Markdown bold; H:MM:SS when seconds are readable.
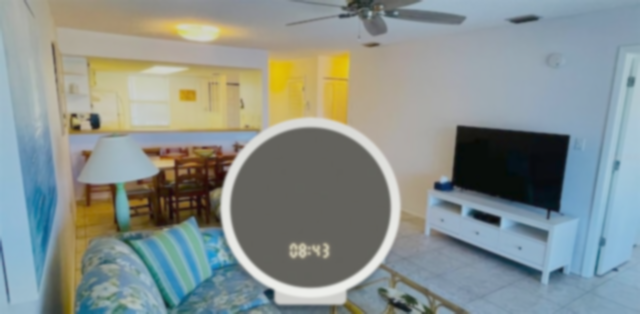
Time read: **8:43**
